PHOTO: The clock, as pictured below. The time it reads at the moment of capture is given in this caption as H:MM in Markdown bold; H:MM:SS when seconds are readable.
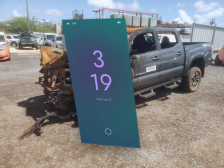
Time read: **3:19**
